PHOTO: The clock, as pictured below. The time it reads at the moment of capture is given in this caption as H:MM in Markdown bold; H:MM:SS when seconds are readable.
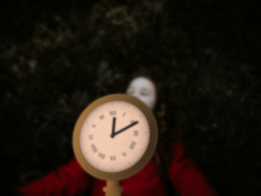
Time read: **12:11**
